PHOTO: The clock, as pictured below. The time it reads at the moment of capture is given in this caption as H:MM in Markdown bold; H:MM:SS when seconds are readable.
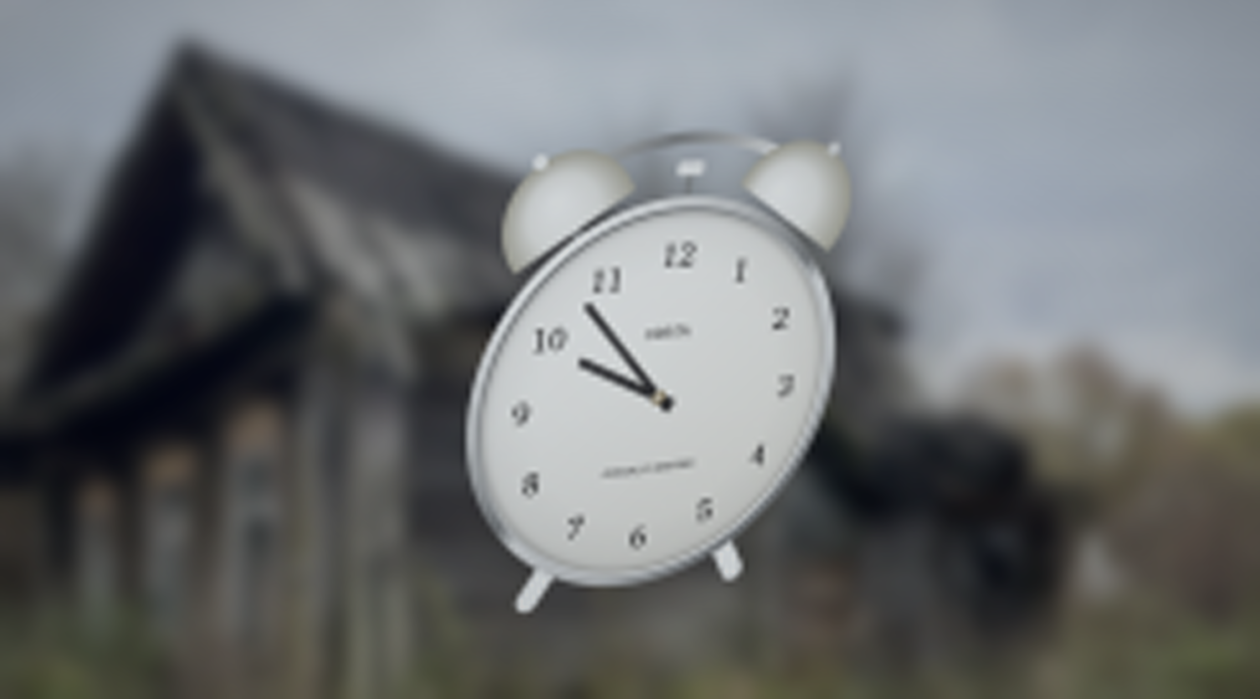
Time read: **9:53**
